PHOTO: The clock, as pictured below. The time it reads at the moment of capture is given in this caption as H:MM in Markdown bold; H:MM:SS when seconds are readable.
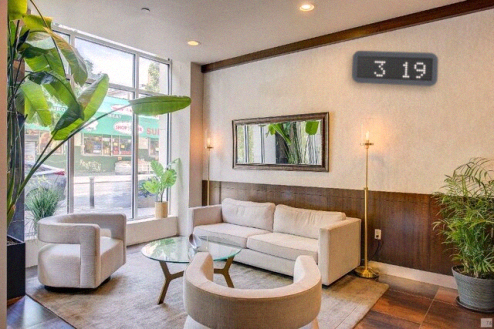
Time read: **3:19**
